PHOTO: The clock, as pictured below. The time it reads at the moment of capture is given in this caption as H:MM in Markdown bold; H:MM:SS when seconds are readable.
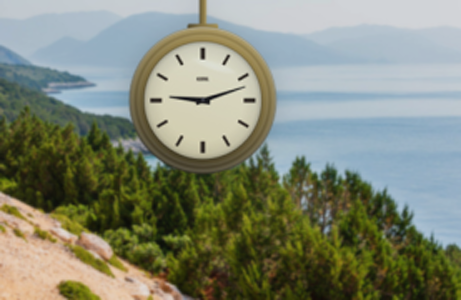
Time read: **9:12**
